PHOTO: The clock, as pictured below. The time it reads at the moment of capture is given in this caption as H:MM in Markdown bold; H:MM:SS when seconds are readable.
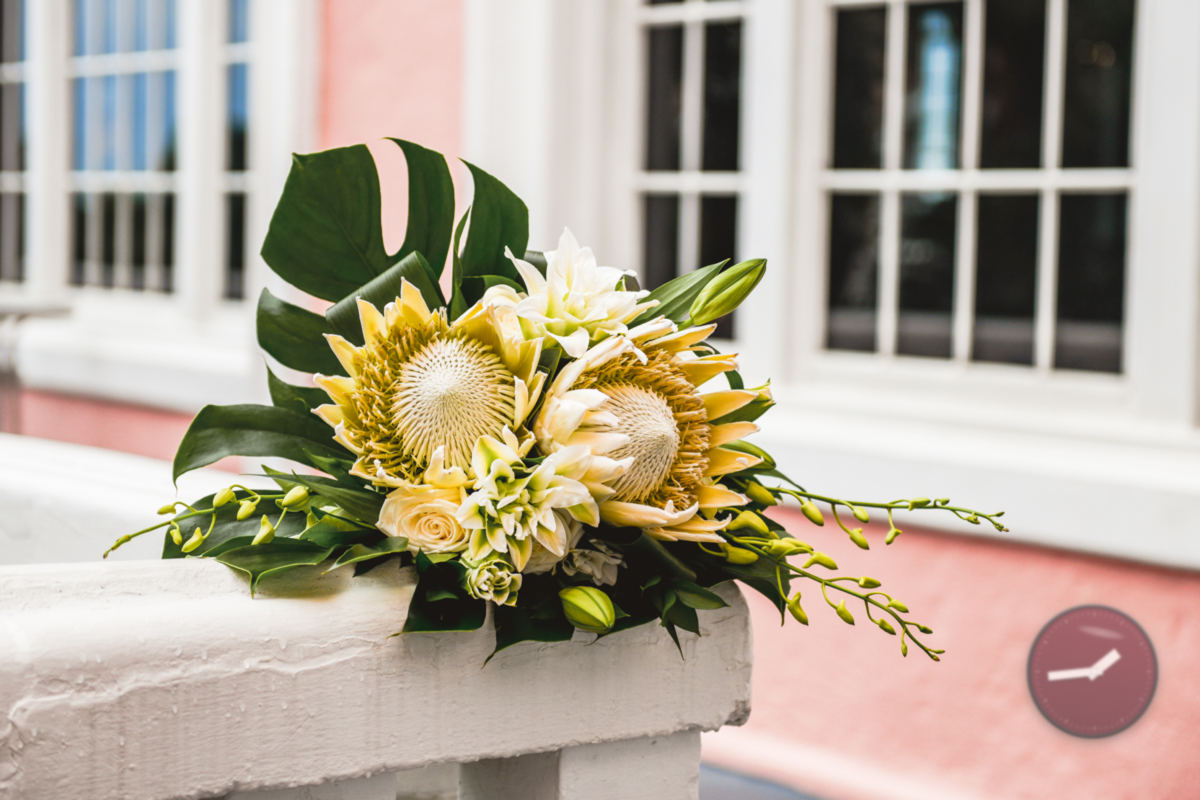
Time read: **1:44**
